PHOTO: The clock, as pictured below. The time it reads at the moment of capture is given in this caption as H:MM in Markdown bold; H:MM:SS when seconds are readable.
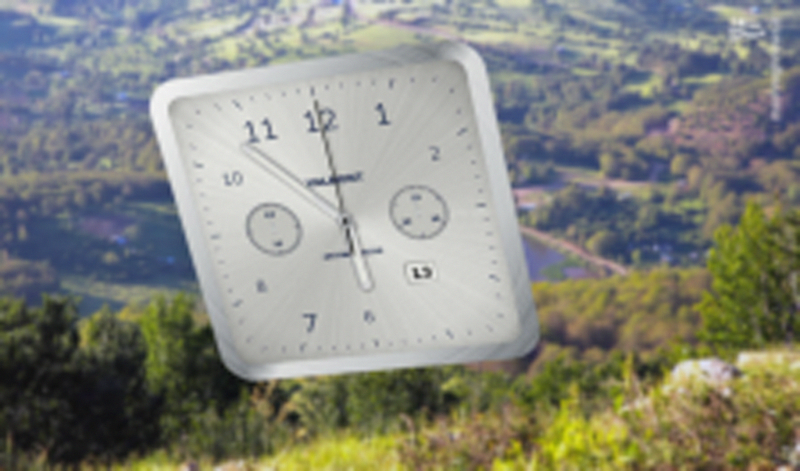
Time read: **5:53**
